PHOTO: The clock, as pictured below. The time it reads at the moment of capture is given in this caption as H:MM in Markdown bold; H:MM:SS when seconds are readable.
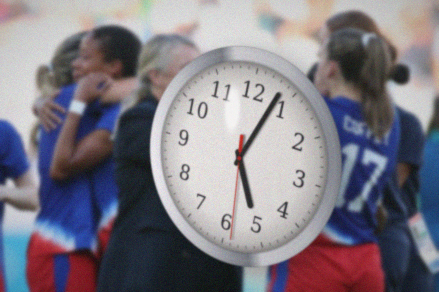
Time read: **5:03:29**
